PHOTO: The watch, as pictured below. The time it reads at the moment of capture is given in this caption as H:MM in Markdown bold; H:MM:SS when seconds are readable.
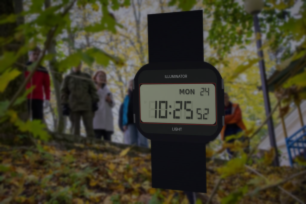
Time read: **10:25:52**
